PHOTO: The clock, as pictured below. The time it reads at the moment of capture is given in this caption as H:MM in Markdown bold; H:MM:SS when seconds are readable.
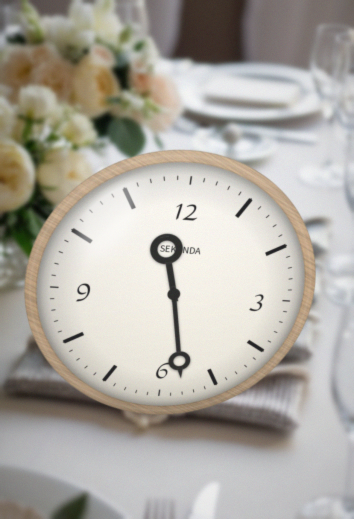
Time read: **11:28**
